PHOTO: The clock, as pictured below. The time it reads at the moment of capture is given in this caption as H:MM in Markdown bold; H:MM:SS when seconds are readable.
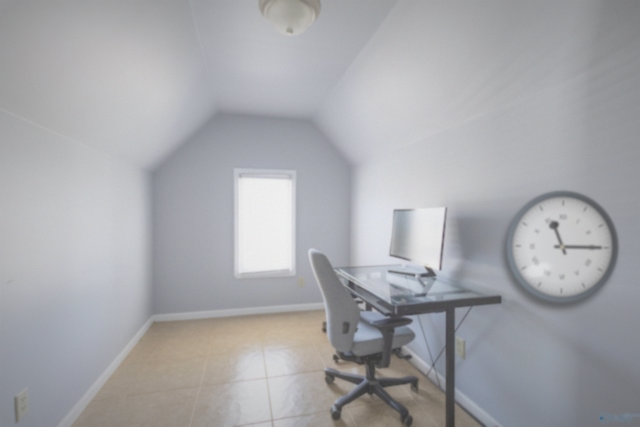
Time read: **11:15**
